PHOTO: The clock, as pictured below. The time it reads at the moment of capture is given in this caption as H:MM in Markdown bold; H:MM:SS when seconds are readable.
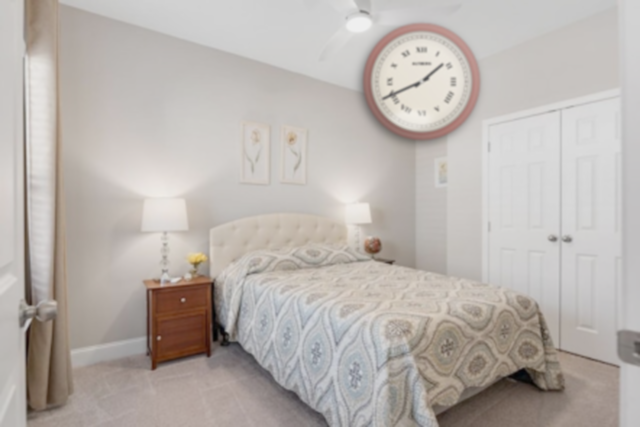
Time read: **1:41**
